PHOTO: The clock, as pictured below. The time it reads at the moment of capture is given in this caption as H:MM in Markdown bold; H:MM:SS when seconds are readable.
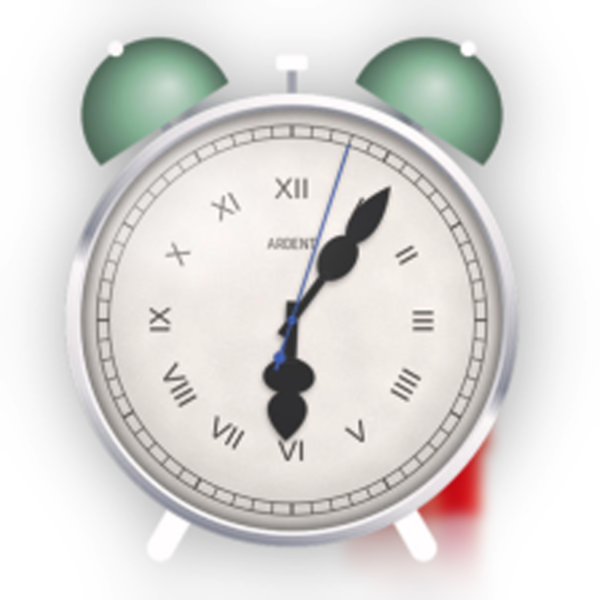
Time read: **6:06:03**
